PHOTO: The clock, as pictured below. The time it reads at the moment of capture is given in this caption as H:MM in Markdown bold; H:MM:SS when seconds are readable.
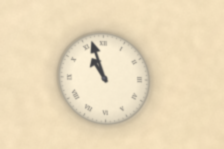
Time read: **10:57**
